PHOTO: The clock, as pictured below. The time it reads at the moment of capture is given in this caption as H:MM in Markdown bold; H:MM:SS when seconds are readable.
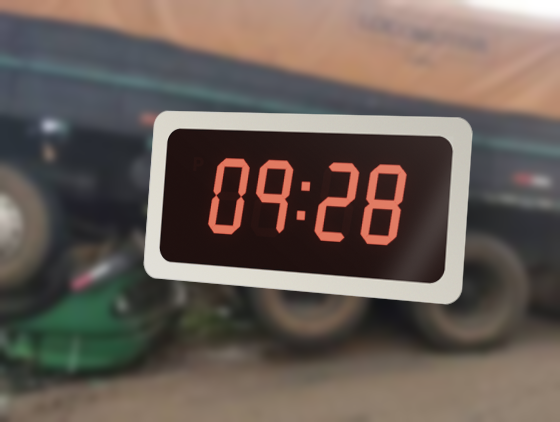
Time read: **9:28**
